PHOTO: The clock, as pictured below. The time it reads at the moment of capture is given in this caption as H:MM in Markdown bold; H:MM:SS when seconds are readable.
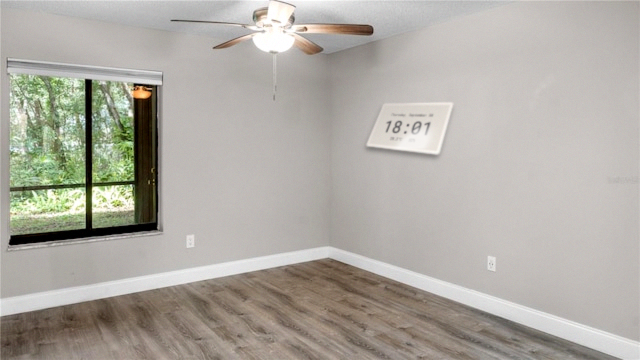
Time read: **18:01**
